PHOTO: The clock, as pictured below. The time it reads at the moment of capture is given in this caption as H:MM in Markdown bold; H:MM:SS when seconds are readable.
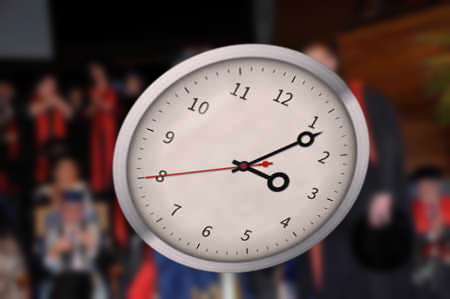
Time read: **3:06:40**
